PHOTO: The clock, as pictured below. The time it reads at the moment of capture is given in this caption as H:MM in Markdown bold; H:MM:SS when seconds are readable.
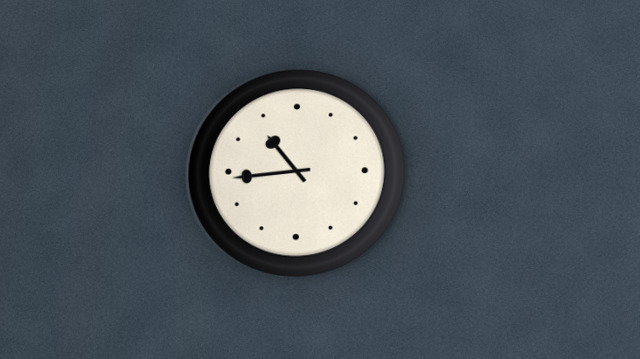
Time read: **10:44**
